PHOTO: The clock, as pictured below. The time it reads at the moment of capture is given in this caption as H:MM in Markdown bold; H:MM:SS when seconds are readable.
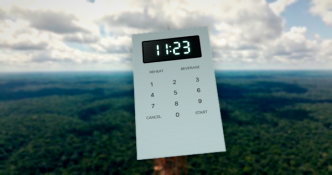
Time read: **11:23**
